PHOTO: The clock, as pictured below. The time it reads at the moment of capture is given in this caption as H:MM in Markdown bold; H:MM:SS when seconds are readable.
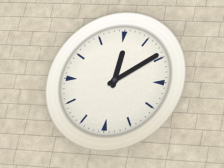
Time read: **12:09**
